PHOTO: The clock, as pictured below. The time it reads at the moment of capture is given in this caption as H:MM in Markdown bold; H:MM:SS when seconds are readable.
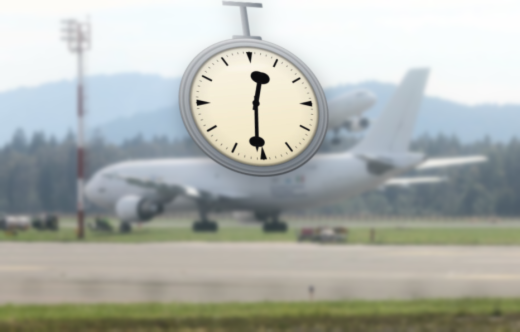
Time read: **12:31**
